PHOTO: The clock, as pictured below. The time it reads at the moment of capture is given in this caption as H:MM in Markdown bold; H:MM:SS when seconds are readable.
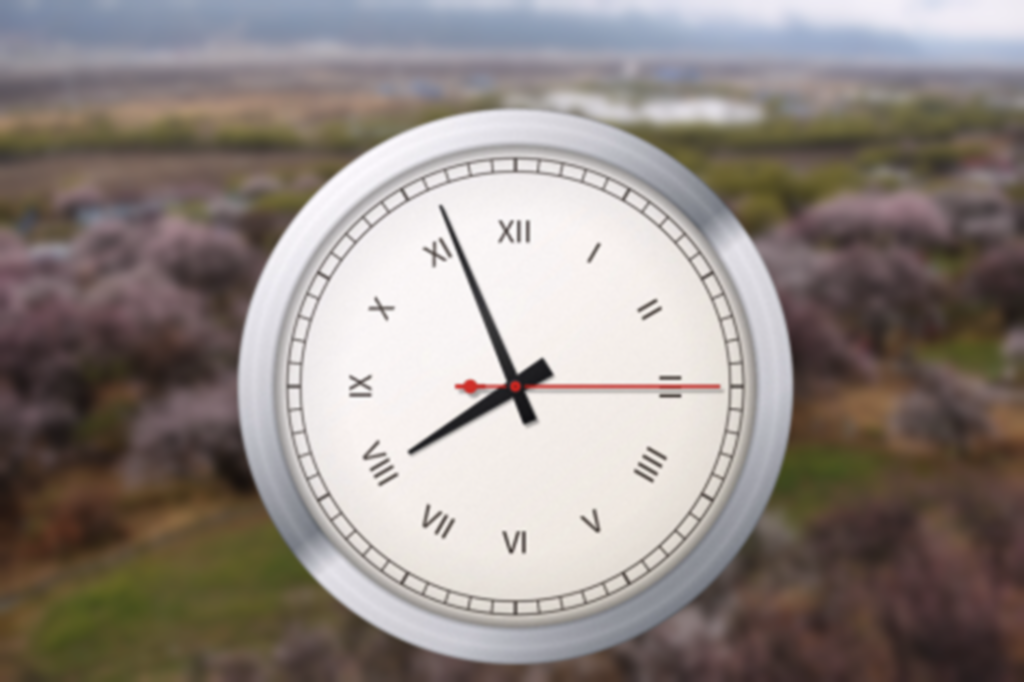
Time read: **7:56:15**
